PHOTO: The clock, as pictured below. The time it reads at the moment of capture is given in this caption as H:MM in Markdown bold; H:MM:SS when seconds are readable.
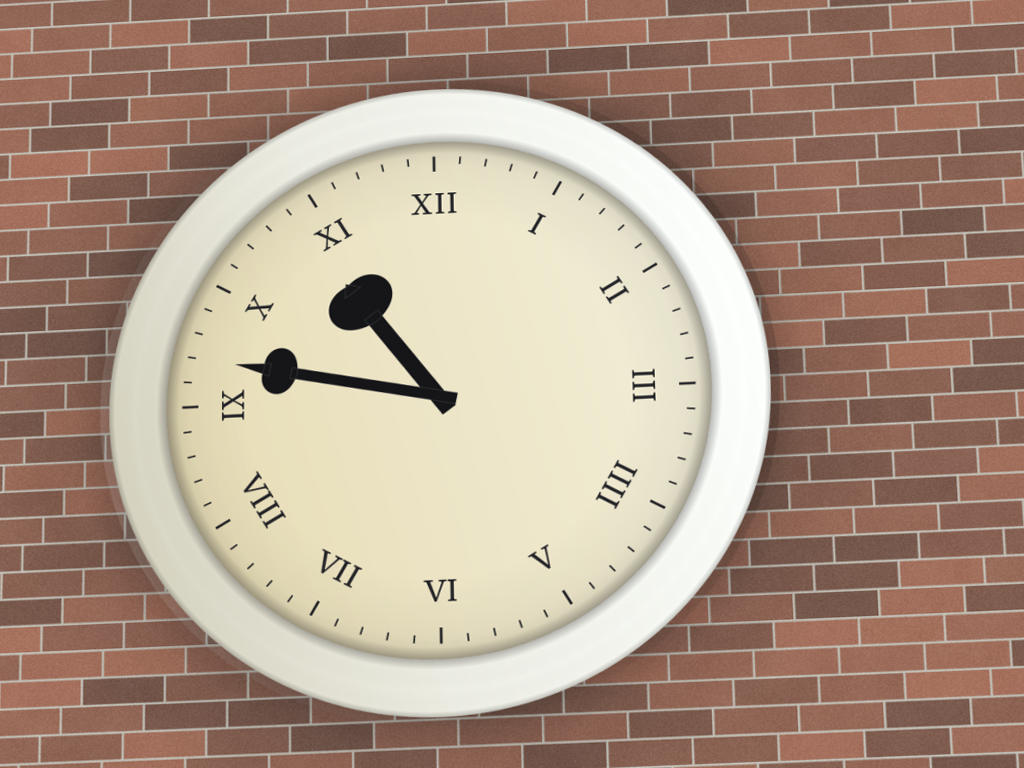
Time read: **10:47**
